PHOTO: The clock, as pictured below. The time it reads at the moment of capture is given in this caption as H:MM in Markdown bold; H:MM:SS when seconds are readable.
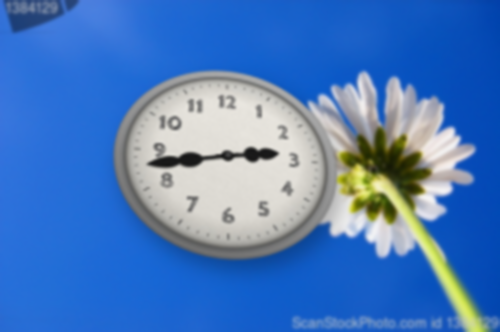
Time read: **2:43**
